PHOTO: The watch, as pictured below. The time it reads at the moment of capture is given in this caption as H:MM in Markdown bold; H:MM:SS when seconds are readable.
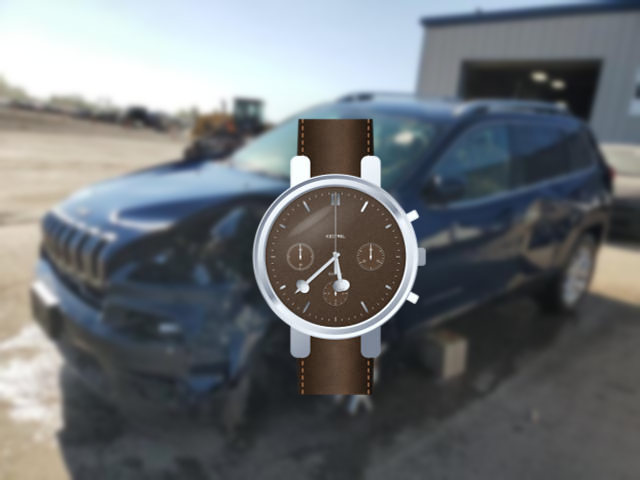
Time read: **5:38**
